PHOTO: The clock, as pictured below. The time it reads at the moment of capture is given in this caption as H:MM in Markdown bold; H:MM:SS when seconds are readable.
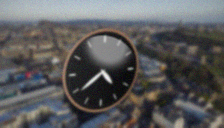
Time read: **4:39**
